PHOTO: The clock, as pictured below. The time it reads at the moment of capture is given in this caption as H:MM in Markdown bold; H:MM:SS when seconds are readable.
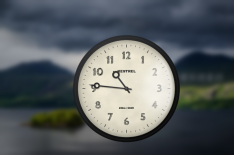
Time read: **10:46**
